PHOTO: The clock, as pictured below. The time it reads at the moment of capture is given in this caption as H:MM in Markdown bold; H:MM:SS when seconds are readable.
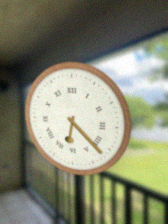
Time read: **6:22**
